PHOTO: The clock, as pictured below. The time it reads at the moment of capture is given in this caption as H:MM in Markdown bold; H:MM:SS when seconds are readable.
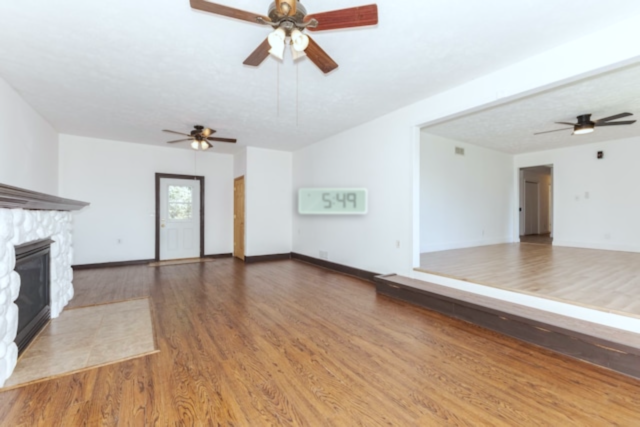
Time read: **5:49**
